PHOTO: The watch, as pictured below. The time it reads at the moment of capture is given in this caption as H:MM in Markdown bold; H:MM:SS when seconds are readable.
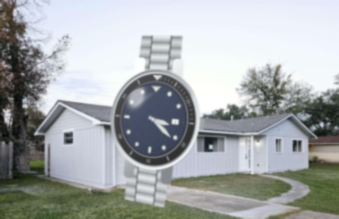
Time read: **3:21**
